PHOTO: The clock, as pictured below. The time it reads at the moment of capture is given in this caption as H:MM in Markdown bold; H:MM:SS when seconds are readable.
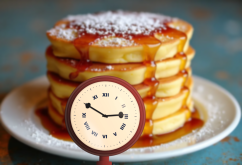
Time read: **2:50**
